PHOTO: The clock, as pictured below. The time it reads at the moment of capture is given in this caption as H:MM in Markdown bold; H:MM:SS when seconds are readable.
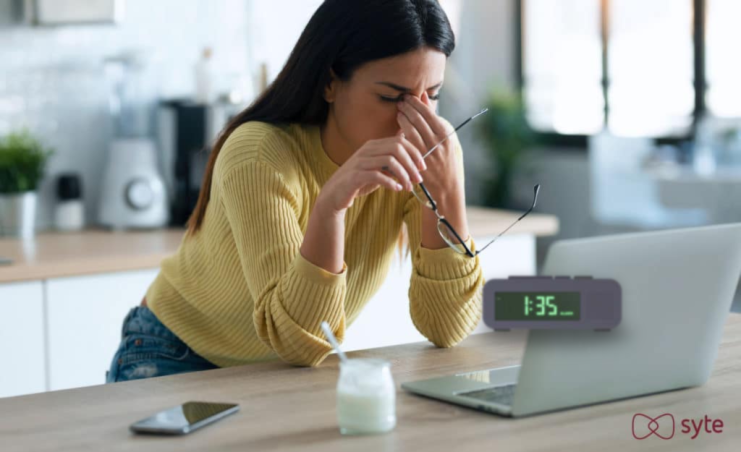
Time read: **1:35**
